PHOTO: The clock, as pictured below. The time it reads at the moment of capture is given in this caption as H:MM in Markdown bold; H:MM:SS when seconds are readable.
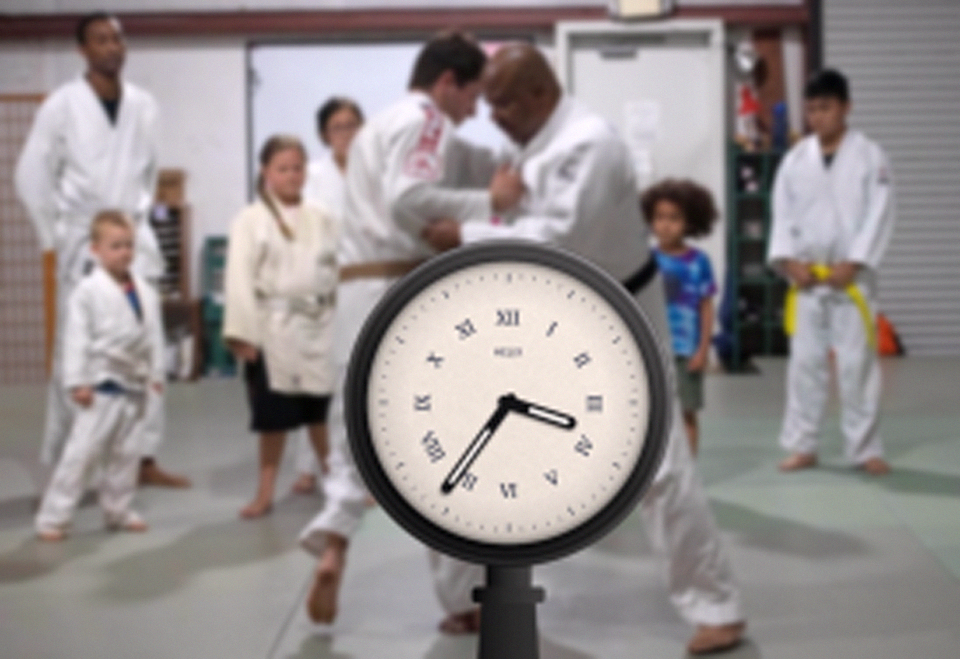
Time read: **3:36**
